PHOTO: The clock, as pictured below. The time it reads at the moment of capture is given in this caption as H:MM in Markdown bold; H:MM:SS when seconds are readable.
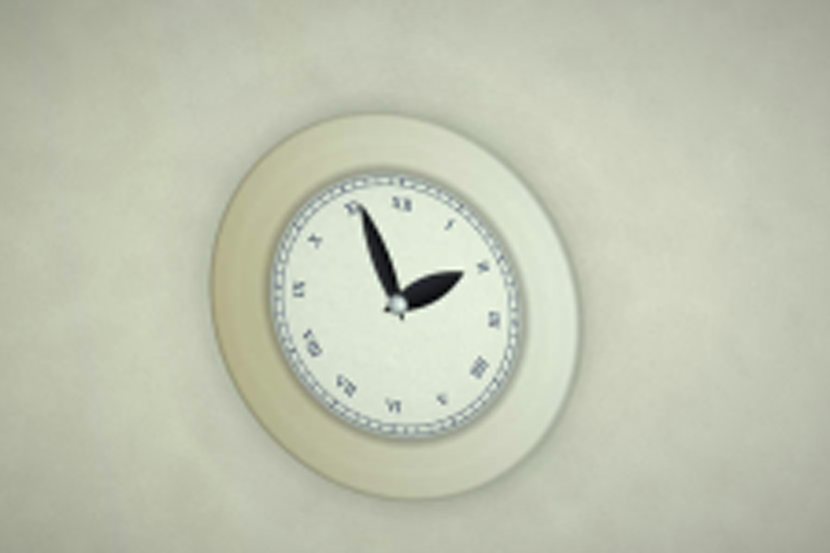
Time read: **1:56**
